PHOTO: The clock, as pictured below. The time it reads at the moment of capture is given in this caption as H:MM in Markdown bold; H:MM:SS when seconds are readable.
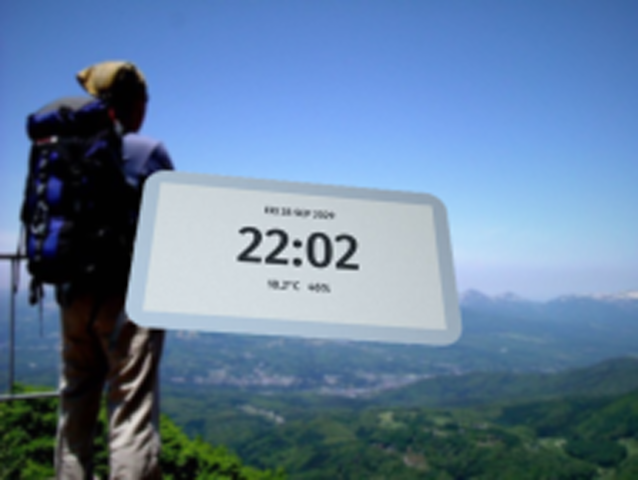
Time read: **22:02**
